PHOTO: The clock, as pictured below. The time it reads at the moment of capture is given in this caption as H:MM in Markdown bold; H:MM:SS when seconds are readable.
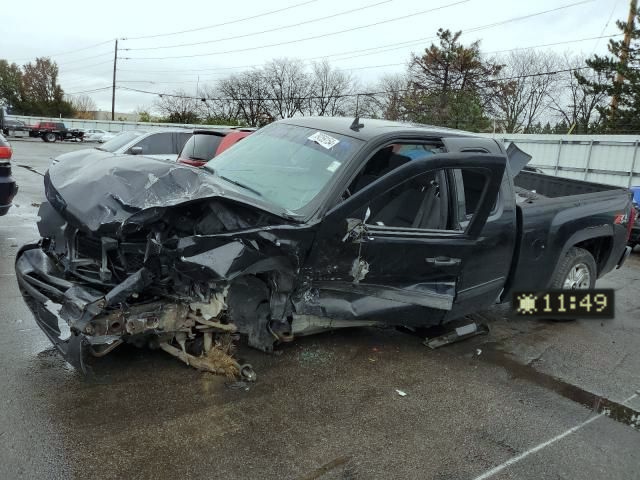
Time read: **11:49**
